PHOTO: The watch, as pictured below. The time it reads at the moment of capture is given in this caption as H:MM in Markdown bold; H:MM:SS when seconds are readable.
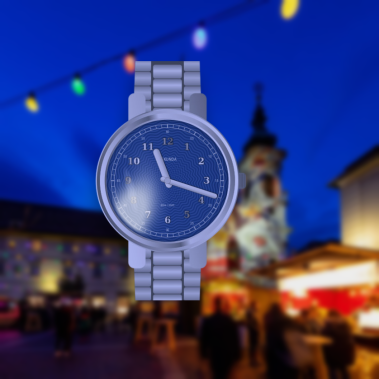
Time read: **11:18**
